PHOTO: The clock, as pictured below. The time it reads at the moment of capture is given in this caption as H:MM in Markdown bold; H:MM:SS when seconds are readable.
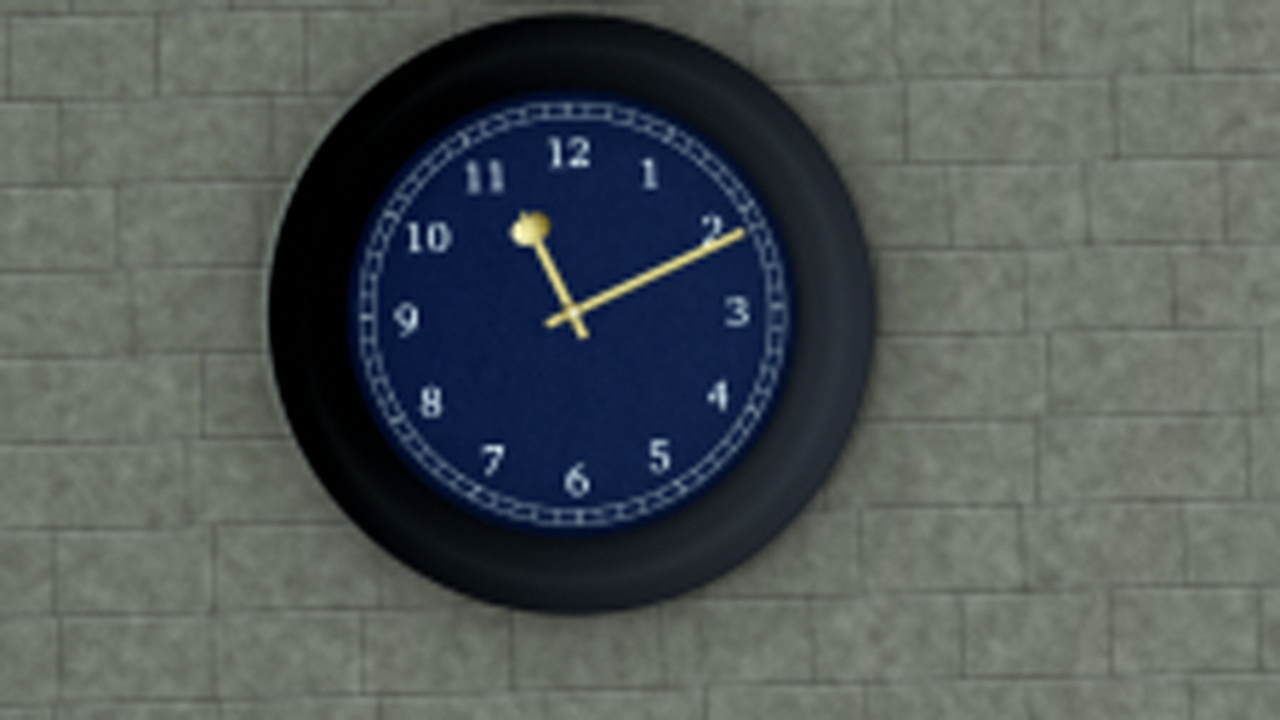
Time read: **11:11**
